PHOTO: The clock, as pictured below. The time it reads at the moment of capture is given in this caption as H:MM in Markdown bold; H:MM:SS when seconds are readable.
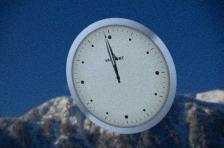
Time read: **11:59**
